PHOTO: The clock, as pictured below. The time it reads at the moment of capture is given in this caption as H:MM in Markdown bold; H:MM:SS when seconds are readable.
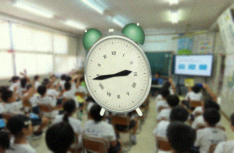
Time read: **2:44**
